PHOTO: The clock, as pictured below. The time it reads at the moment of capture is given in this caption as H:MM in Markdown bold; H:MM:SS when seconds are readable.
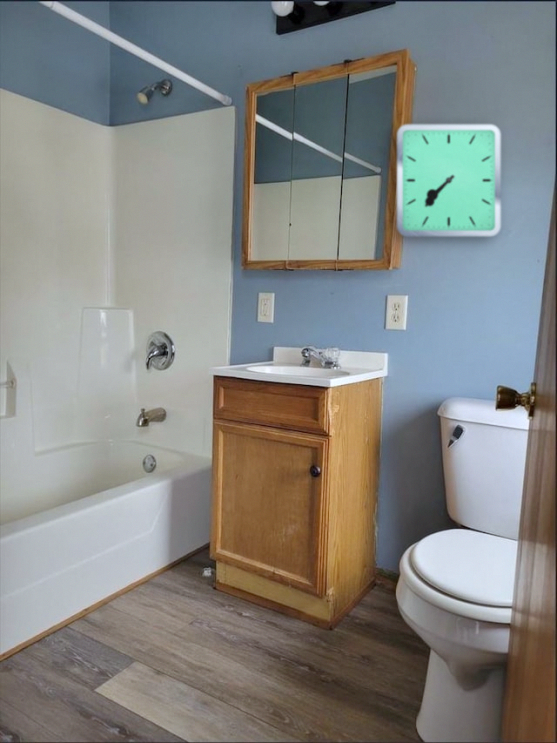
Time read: **7:37**
